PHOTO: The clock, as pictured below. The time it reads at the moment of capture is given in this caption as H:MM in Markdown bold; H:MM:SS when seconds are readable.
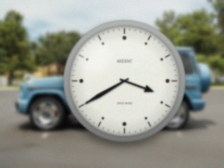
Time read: **3:40**
